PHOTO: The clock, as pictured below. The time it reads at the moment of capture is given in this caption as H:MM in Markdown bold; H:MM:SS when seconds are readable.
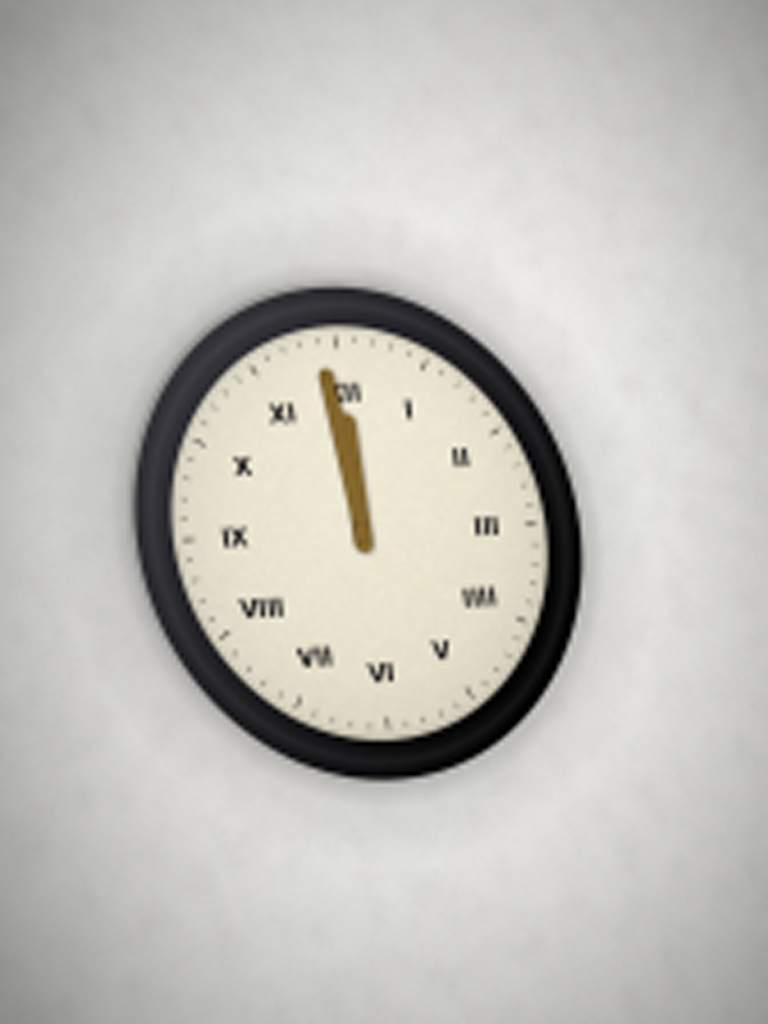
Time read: **11:59**
